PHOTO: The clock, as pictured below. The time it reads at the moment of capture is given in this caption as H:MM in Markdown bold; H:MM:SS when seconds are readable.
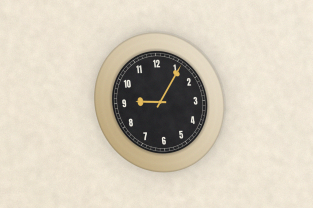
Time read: **9:06**
